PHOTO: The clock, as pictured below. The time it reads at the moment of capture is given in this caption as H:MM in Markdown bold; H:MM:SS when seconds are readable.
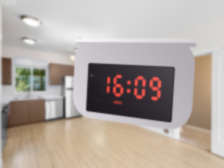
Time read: **16:09**
